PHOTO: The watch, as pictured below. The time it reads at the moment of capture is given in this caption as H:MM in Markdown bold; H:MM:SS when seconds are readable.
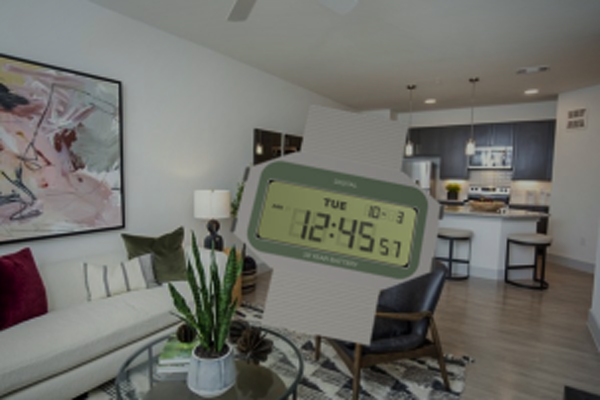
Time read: **12:45:57**
